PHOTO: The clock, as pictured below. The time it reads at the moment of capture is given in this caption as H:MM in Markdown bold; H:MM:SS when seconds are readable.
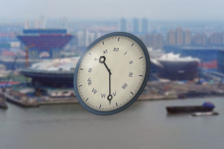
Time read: **10:27**
